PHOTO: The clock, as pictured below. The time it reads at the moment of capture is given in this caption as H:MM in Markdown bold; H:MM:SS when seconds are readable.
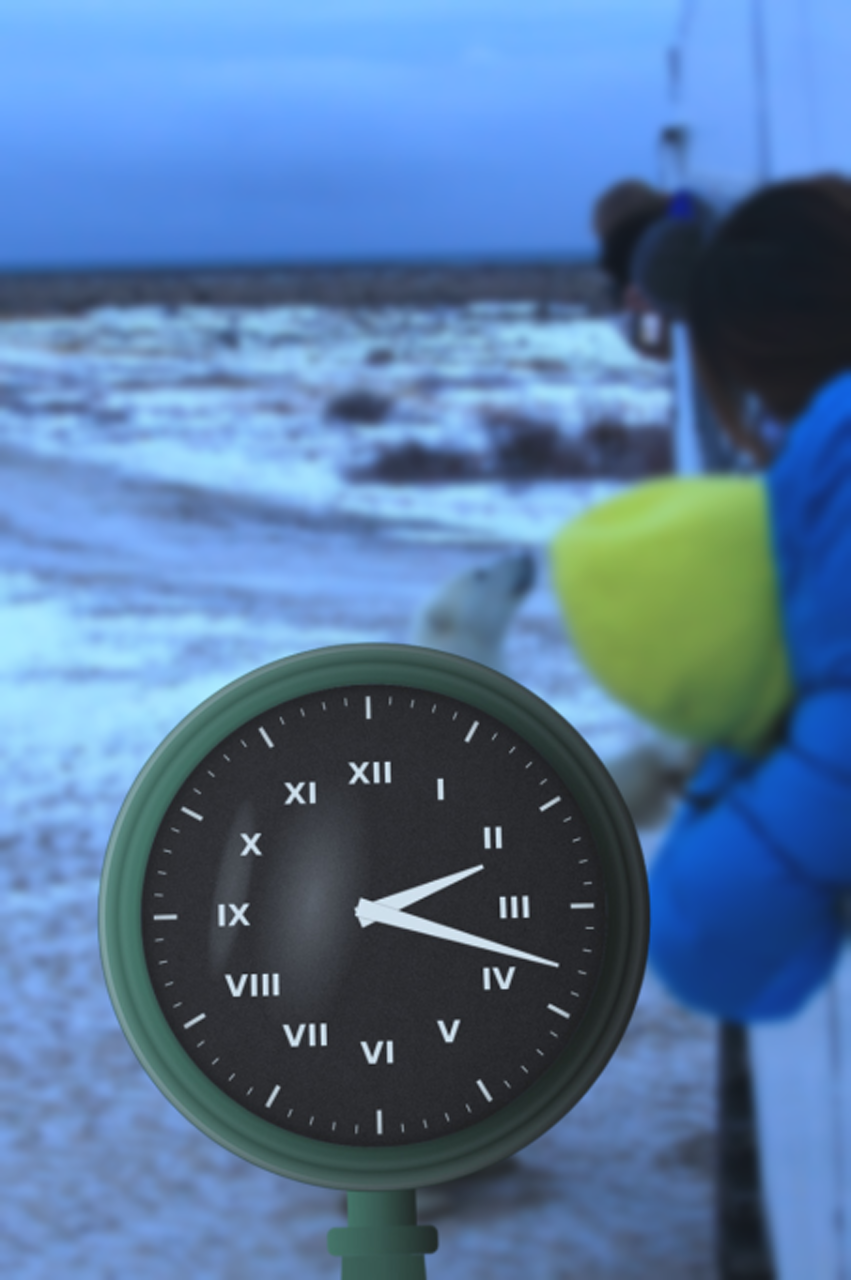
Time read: **2:18**
